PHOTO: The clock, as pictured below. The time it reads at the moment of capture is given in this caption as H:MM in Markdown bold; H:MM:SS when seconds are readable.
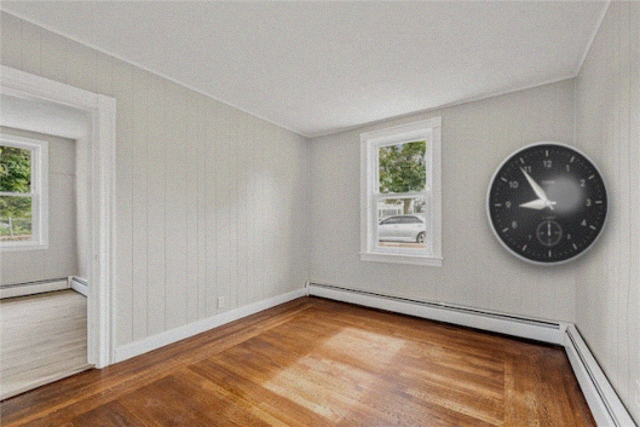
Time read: **8:54**
